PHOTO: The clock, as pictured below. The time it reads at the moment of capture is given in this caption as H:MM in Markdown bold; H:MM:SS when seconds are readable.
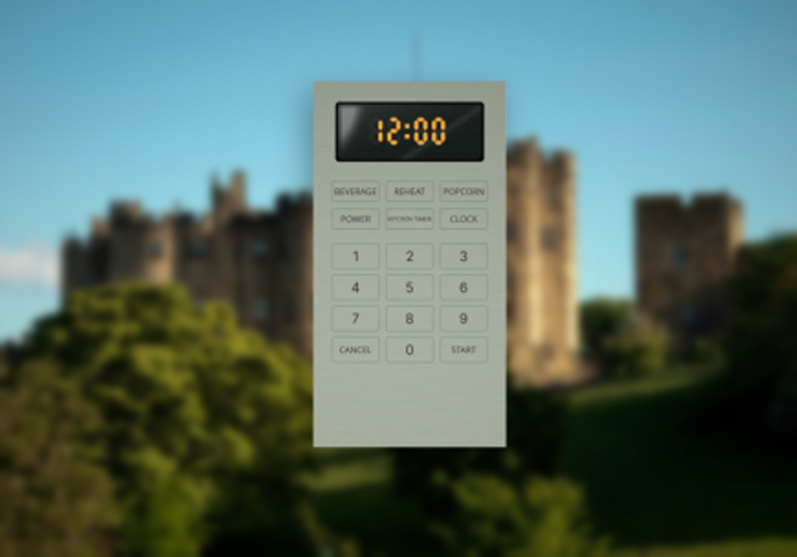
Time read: **12:00**
